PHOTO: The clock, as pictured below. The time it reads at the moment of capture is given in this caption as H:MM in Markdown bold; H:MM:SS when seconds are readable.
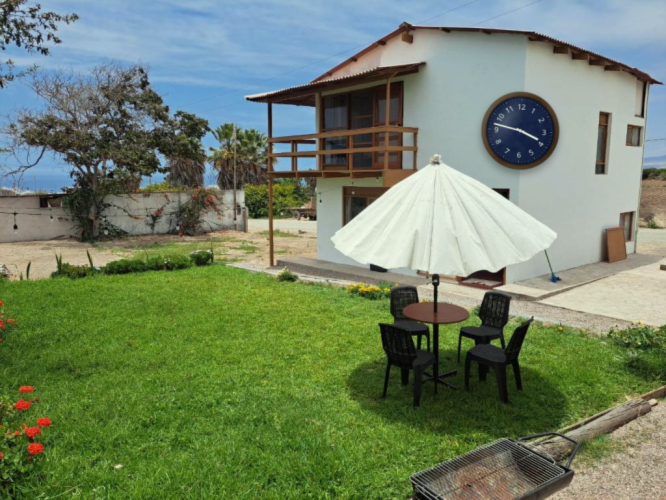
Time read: **3:47**
